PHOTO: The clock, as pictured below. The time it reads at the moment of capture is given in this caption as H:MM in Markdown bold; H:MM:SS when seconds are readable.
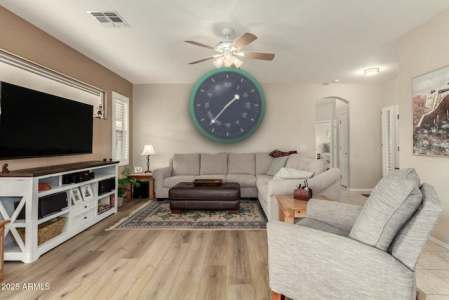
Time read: **1:37**
